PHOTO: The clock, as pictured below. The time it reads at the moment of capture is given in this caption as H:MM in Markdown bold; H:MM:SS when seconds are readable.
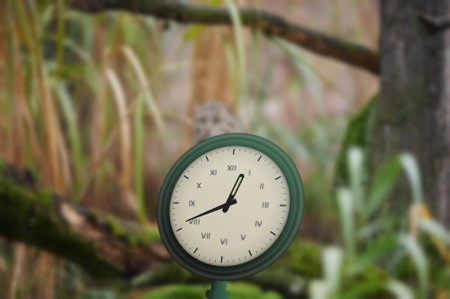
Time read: **12:41**
